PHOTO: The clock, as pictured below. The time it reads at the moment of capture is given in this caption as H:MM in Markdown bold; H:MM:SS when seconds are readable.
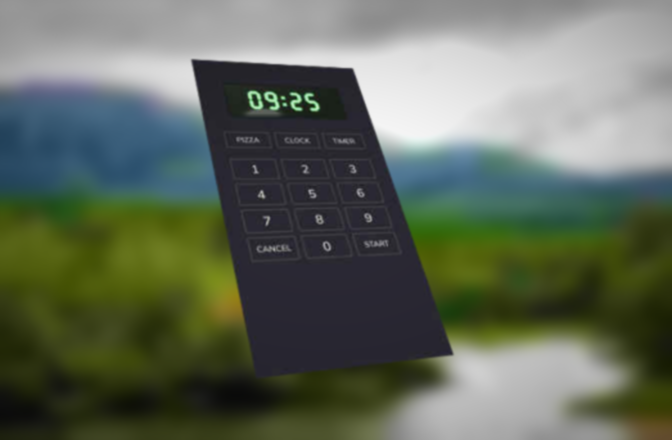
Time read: **9:25**
